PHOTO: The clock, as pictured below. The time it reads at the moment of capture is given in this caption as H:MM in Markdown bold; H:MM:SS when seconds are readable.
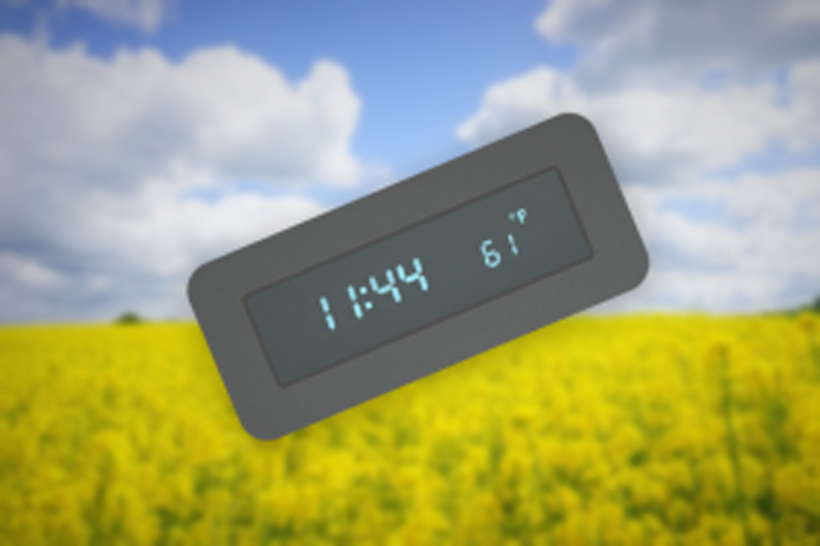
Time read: **11:44**
